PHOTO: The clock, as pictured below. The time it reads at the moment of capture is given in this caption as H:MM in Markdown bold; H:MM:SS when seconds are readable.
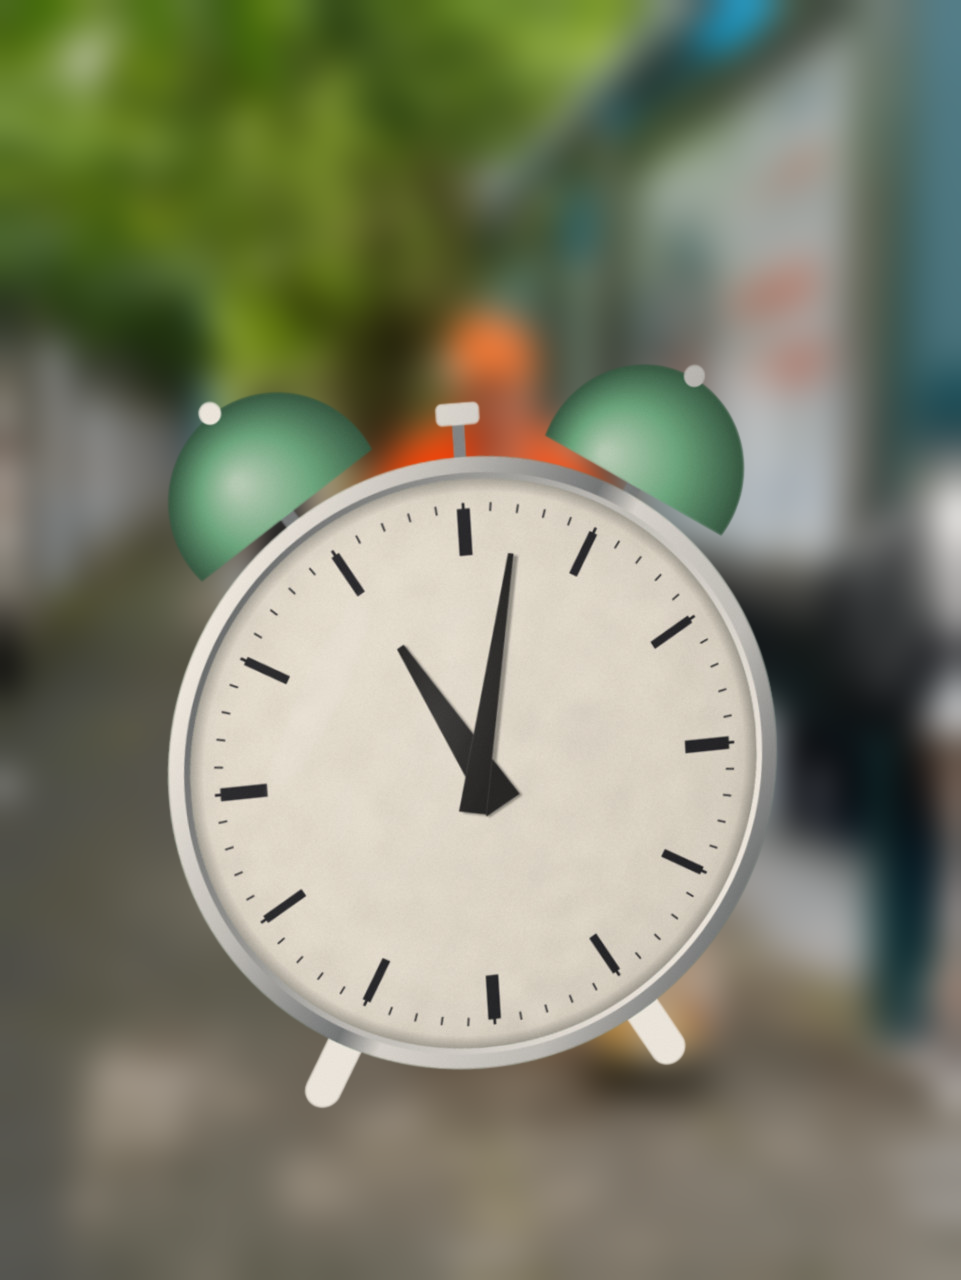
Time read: **11:02**
